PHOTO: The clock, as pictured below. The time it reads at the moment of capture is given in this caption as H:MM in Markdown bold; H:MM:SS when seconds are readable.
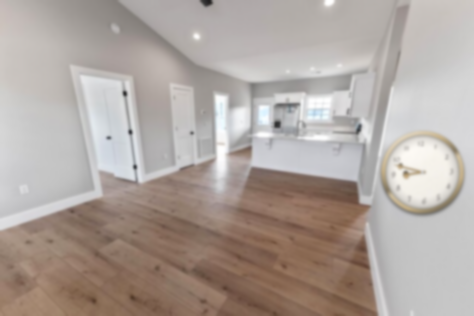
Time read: **8:48**
